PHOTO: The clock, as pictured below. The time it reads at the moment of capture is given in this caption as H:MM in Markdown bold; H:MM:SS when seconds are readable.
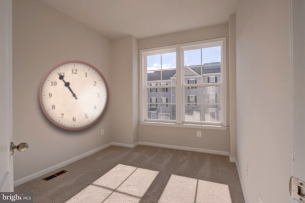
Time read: **10:54**
